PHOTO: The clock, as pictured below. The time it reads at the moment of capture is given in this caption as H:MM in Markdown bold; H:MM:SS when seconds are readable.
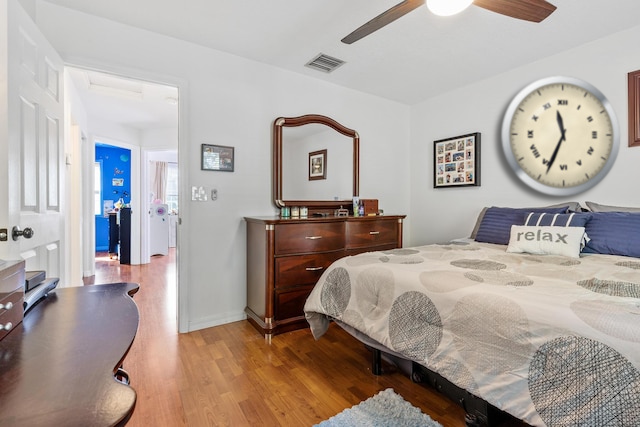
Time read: **11:34**
